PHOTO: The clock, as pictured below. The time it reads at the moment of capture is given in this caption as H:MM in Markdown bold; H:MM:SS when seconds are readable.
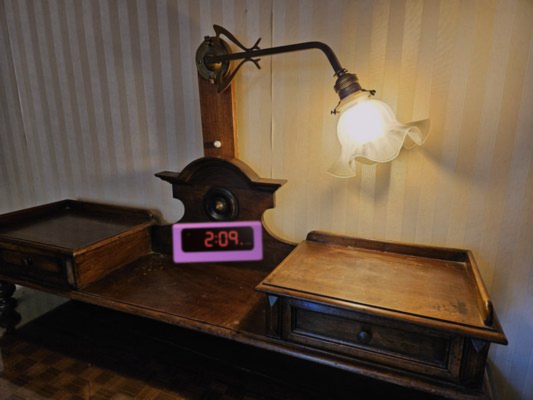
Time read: **2:09**
